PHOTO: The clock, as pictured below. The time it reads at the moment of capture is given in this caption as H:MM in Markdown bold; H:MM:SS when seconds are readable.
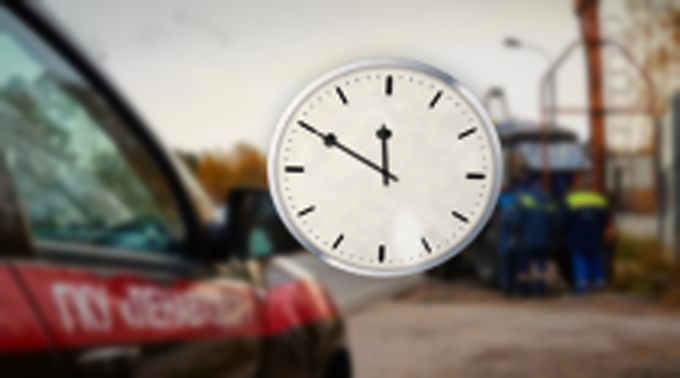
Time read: **11:50**
